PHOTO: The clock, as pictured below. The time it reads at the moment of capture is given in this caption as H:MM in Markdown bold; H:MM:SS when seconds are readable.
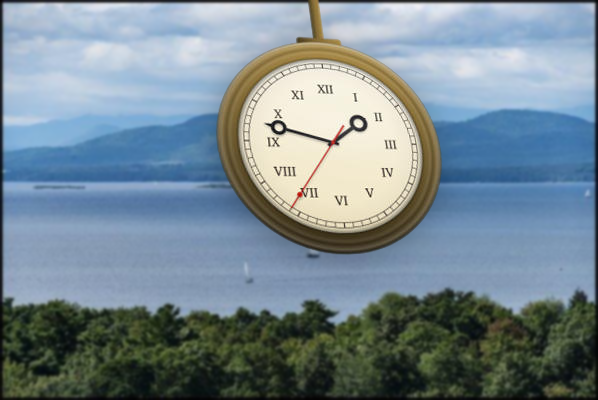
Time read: **1:47:36**
